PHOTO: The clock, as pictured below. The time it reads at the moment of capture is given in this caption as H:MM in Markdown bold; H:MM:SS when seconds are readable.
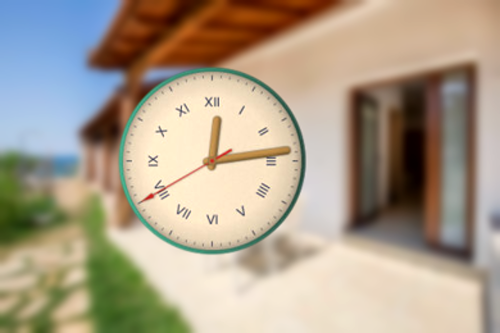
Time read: **12:13:40**
